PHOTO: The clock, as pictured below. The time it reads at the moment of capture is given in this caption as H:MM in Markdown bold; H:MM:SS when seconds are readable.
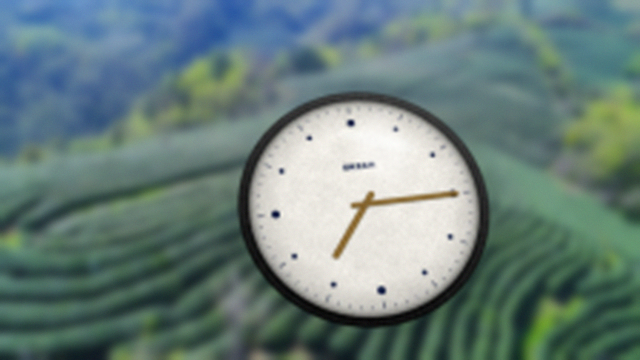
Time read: **7:15**
